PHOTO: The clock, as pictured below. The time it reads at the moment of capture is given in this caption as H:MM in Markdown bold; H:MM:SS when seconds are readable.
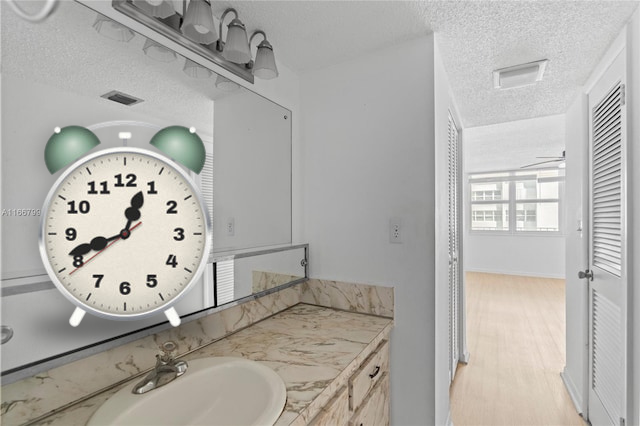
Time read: **12:41:39**
